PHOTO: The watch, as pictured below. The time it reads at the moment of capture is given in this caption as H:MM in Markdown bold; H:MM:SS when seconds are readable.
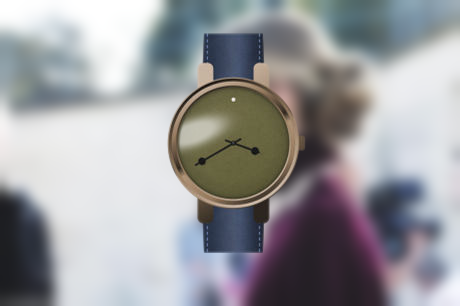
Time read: **3:40**
